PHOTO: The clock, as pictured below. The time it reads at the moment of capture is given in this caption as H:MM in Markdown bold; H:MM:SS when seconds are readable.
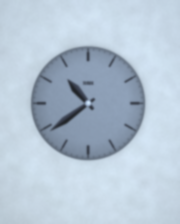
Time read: **10:39**
